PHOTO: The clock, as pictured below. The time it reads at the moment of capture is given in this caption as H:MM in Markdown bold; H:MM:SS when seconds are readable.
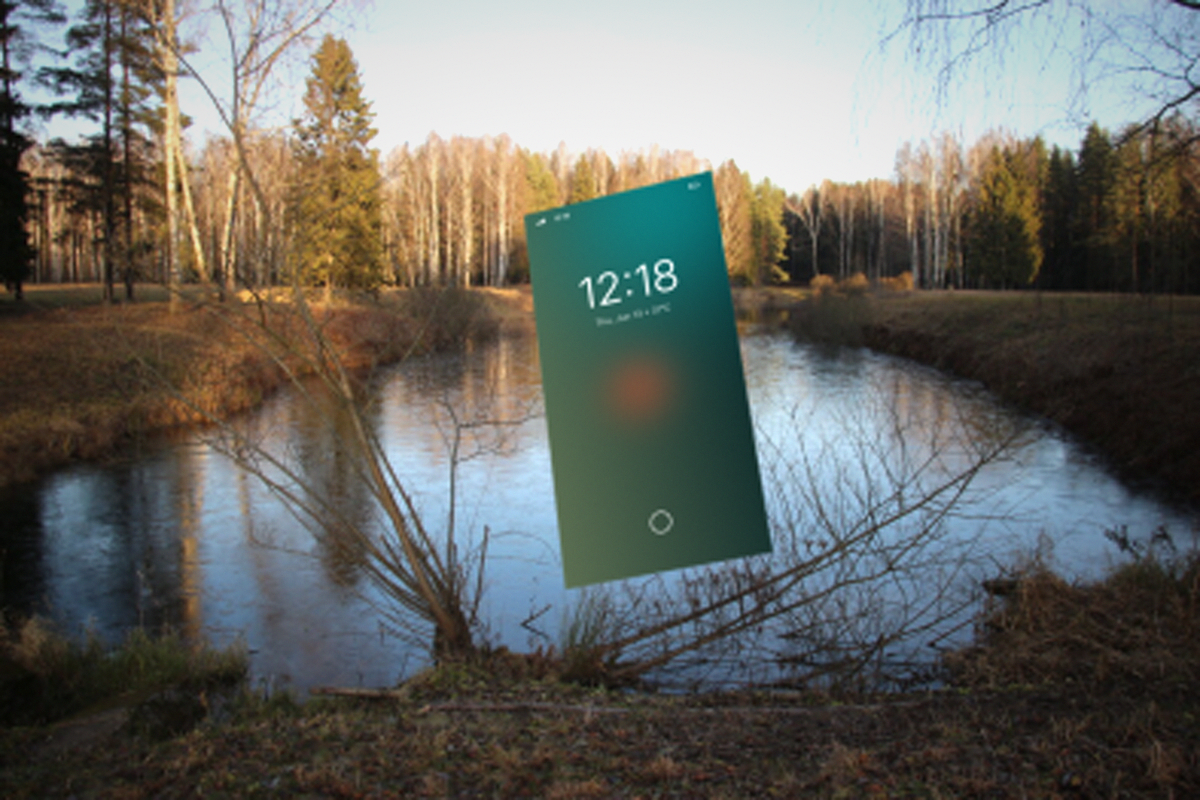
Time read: **12:18**
